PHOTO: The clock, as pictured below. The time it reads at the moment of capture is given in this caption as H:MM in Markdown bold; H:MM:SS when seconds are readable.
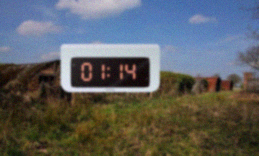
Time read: **1:14**
